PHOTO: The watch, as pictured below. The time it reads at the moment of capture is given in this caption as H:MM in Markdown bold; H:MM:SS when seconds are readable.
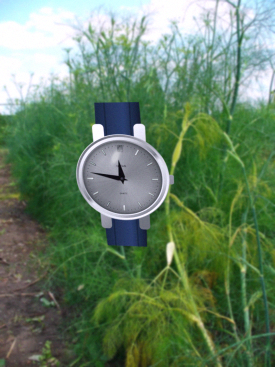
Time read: **11:47**
